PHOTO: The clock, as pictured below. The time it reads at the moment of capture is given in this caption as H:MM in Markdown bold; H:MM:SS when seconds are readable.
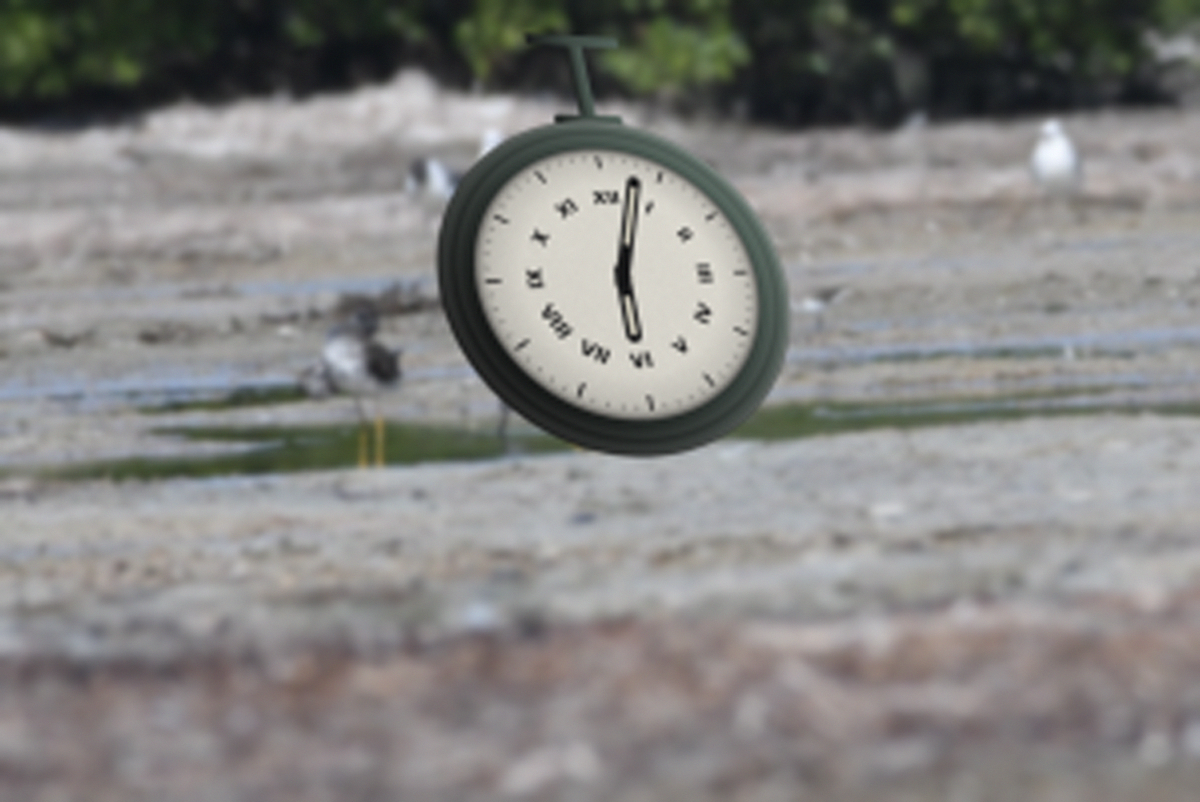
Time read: **6:03**
